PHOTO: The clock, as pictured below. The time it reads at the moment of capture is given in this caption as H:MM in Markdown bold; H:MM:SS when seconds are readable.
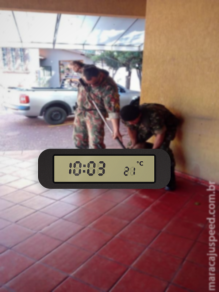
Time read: **10:03**
